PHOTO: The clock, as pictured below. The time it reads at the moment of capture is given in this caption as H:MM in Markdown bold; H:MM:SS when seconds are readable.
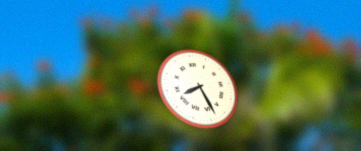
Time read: **8:28**
